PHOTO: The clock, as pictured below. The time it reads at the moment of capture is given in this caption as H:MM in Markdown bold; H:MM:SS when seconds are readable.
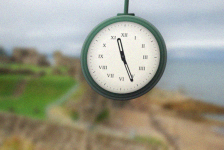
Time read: **11:26**
